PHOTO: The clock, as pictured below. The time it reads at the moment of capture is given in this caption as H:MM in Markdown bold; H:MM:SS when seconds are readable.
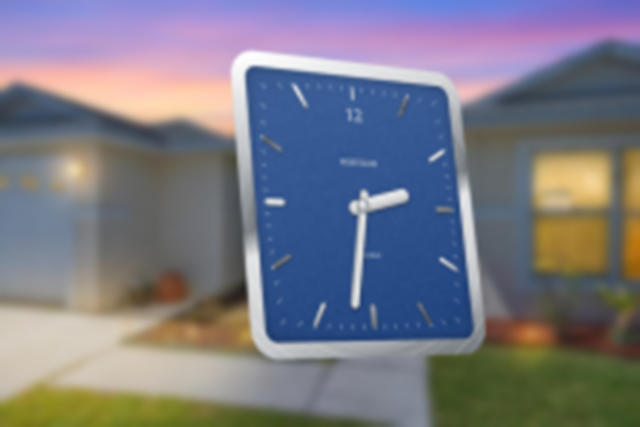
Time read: **2:32**
